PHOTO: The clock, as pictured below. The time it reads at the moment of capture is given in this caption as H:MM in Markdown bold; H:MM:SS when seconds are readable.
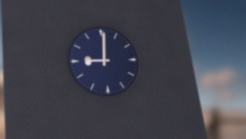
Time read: **9:01**
